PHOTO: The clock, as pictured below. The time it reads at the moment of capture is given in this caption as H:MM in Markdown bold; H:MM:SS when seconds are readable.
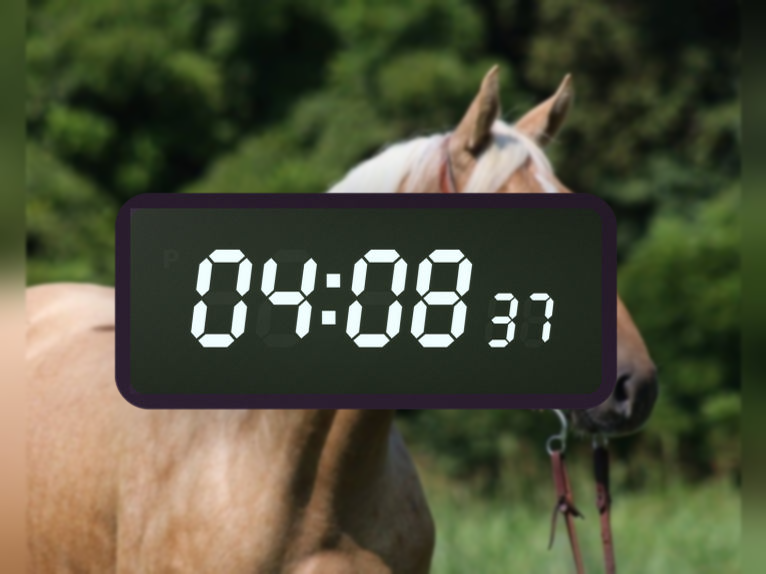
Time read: **4:08:37**
